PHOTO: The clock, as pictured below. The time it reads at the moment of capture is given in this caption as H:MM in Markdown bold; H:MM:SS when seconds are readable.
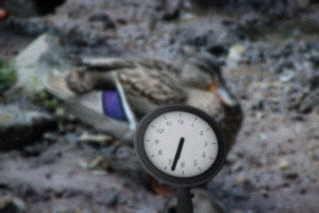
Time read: **6:33**
